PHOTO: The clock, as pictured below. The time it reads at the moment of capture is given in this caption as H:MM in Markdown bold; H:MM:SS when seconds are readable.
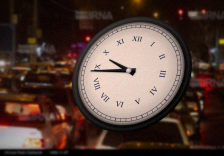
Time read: **9:44**
